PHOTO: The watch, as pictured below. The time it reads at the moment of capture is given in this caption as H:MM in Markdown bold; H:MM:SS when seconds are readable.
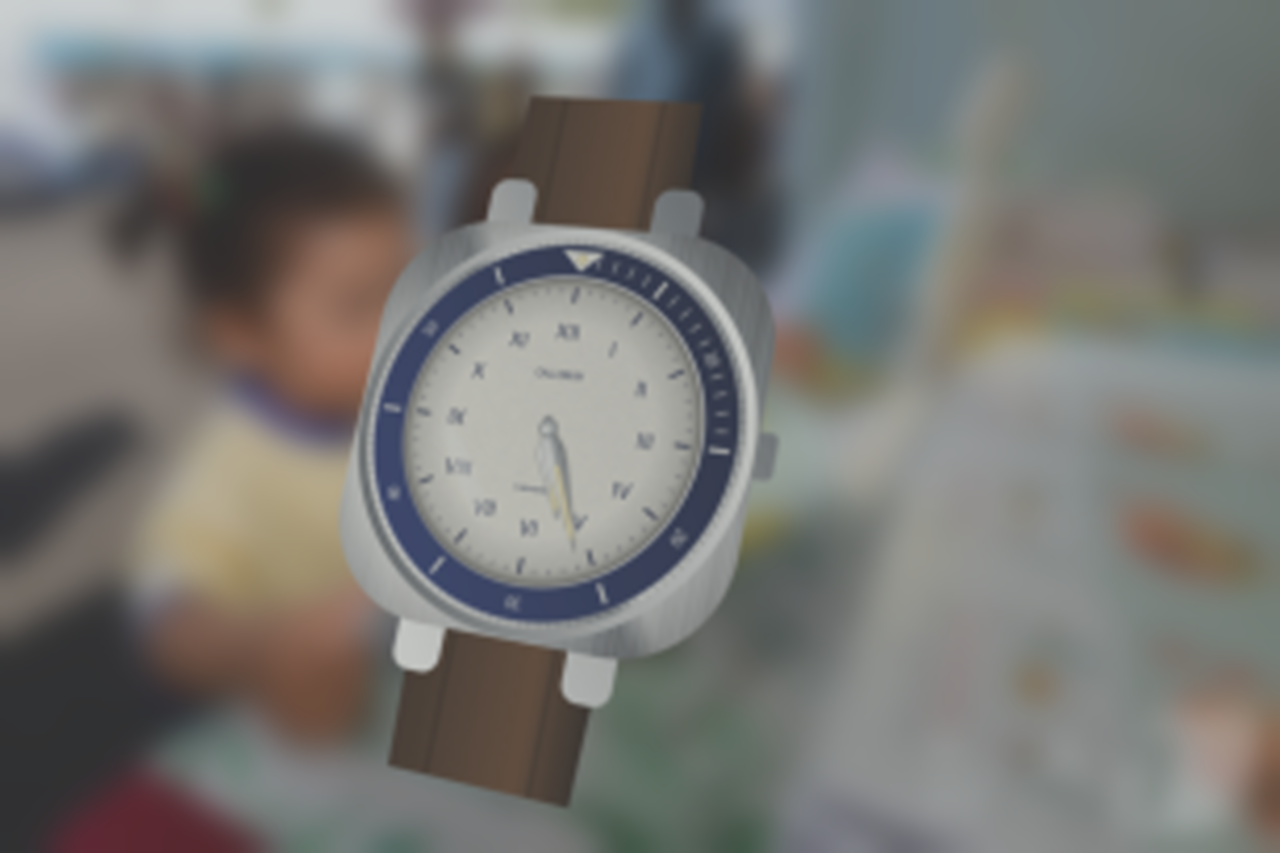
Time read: **5:26**
